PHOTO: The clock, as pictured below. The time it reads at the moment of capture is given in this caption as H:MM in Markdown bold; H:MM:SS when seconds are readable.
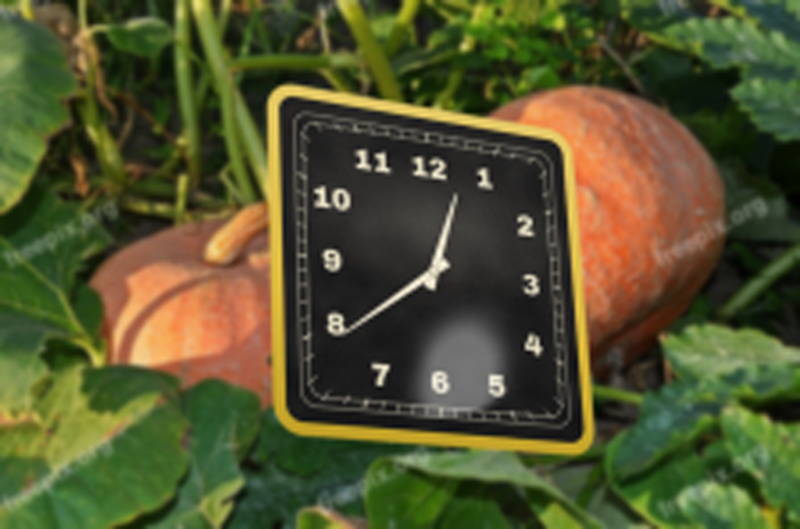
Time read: **12:39**
